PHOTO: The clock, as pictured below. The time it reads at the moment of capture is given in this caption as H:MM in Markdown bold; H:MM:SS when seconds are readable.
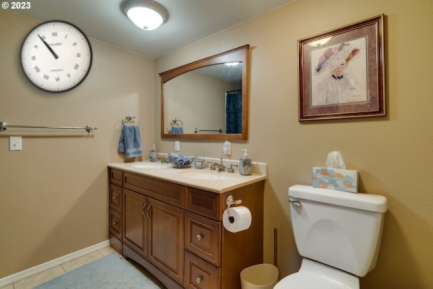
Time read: **10:54**
